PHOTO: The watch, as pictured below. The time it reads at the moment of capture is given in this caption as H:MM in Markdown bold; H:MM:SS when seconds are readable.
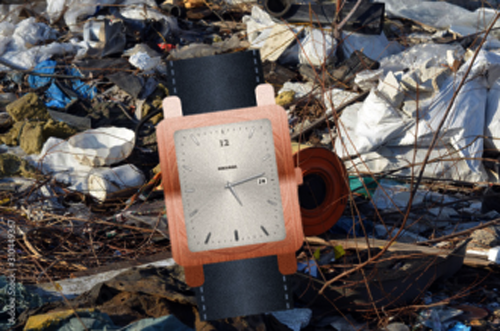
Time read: **5:13**
